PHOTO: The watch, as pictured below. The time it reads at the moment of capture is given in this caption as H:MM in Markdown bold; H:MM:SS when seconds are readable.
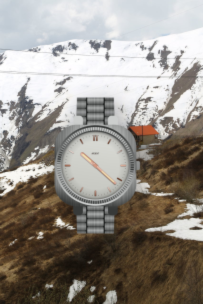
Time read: **10:22**
